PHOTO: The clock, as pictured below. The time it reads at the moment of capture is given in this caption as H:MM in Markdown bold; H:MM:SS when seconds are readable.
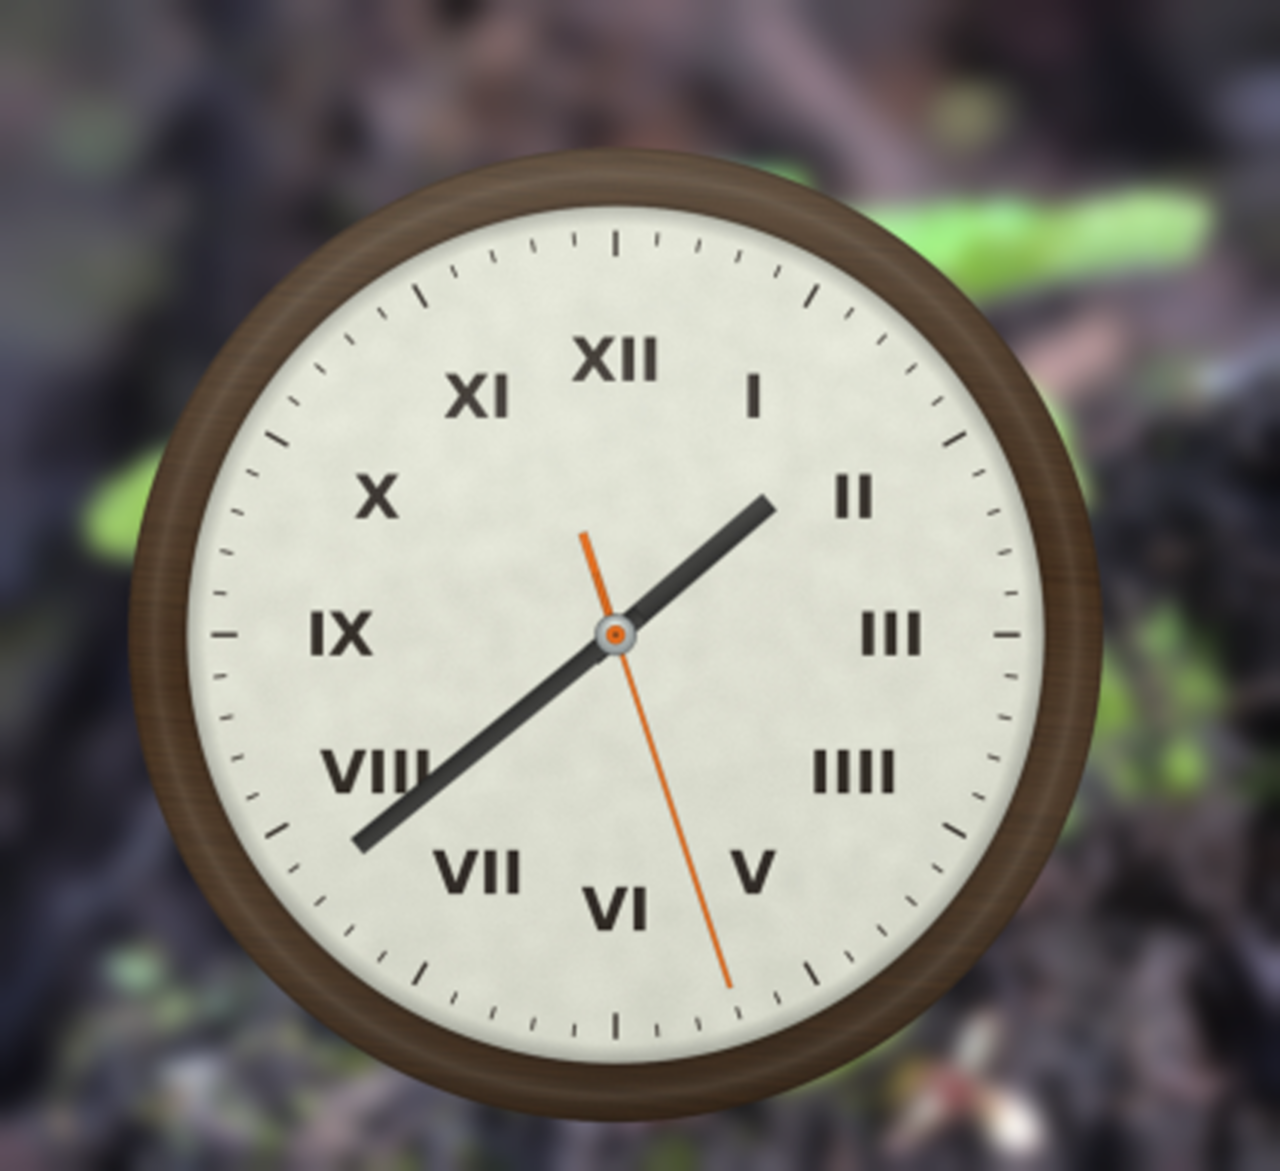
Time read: **1:38:27**
